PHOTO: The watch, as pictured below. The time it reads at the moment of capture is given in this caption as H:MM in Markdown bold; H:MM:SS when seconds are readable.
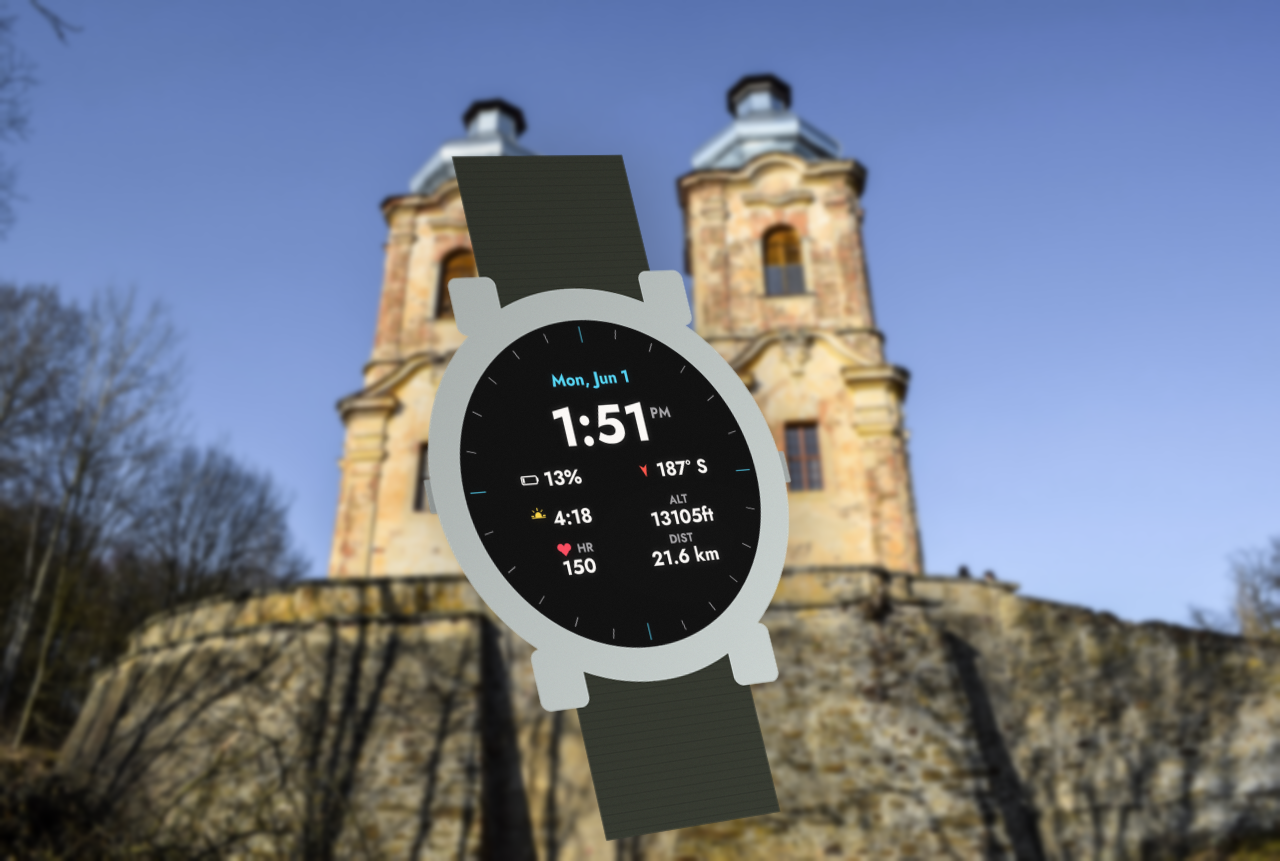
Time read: **1:51**
